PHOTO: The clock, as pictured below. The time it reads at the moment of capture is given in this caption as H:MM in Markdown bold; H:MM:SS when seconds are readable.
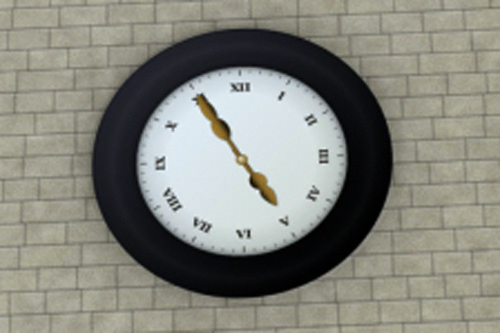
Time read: **4:55**
